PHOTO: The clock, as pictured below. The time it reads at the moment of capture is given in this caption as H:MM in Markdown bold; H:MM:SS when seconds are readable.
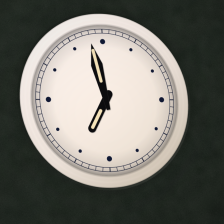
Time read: **6:58**
